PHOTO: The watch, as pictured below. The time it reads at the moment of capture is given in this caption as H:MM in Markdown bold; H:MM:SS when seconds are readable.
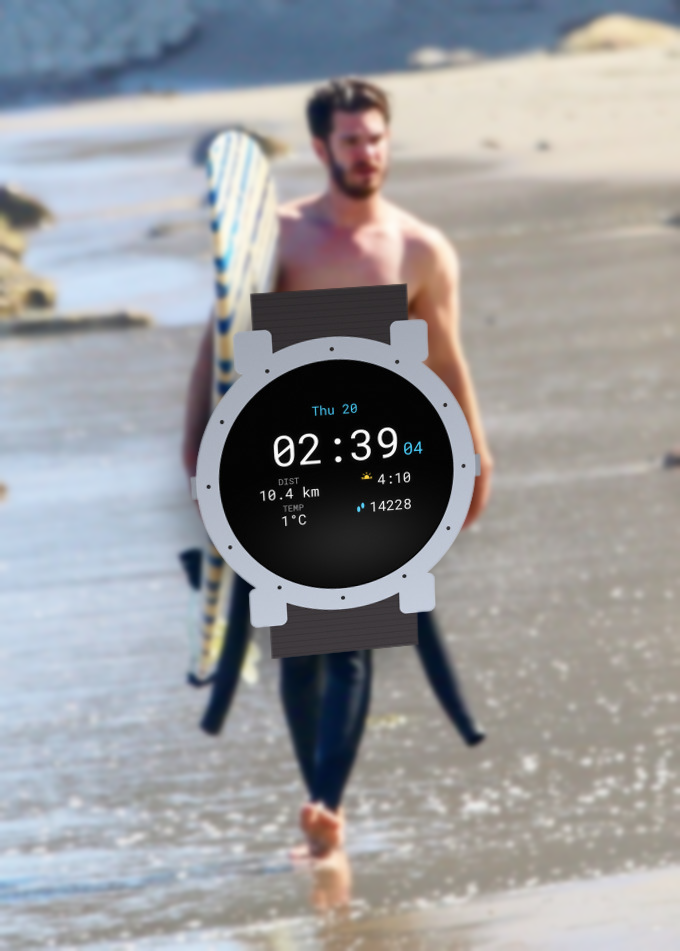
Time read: **2:39:04**
